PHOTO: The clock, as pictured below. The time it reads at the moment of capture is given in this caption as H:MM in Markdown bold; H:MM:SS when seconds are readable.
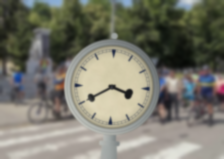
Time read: **3:40**
